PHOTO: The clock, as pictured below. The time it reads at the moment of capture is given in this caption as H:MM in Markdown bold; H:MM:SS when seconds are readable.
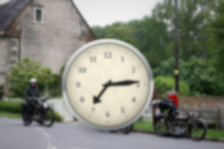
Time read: **7:14**
